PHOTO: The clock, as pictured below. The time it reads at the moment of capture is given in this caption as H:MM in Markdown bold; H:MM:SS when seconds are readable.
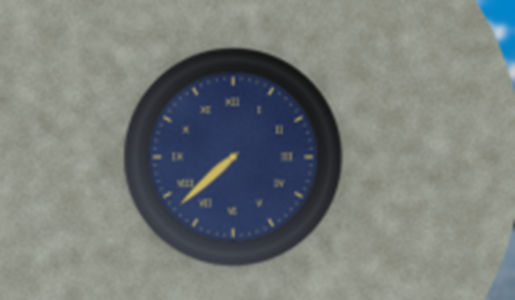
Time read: **7:38**
